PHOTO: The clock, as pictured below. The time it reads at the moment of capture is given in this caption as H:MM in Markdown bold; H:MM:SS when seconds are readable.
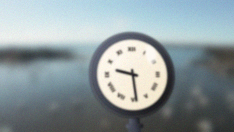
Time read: **9:29**
